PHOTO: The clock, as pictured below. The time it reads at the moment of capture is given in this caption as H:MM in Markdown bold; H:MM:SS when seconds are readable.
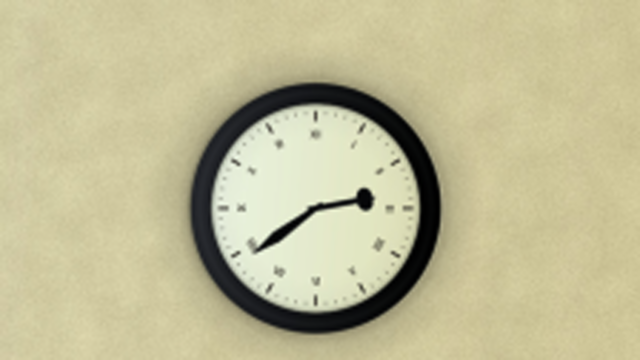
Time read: **2:39**
